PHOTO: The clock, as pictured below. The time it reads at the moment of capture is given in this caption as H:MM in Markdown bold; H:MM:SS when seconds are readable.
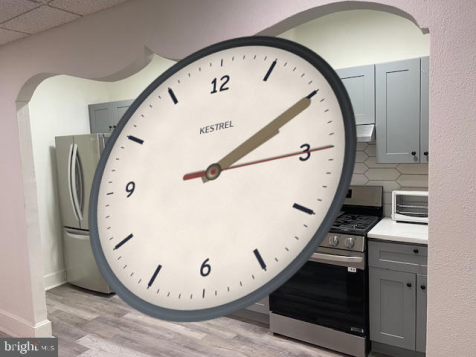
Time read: **2:10:15**
